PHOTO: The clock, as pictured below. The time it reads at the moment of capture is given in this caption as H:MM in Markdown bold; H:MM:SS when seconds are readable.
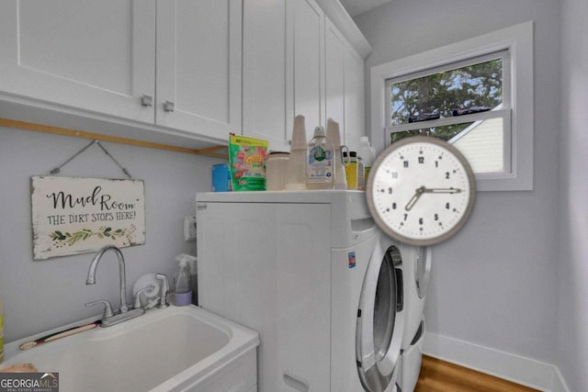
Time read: **7:15**
